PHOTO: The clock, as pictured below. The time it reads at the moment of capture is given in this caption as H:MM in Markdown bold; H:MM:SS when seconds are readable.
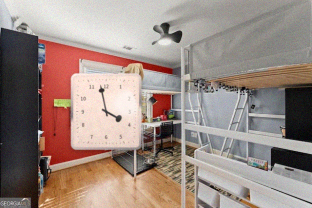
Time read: **3:58**
